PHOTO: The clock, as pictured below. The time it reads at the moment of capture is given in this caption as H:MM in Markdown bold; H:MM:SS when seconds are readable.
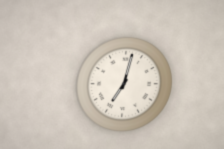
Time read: **7:02**
